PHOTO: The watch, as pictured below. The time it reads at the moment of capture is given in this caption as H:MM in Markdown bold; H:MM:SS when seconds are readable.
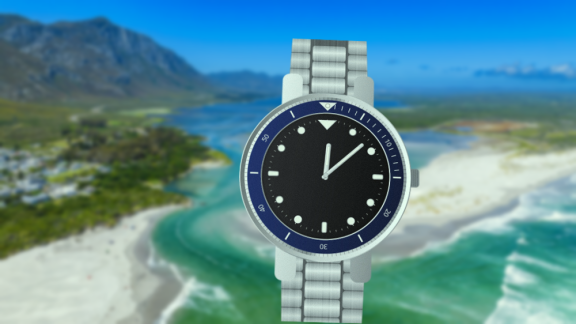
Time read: **12:08**
